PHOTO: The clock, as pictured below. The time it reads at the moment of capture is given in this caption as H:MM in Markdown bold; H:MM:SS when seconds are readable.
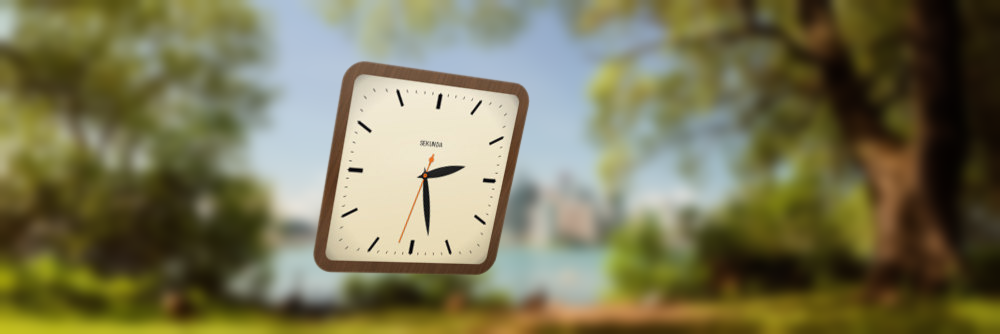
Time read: **2:27:32**
